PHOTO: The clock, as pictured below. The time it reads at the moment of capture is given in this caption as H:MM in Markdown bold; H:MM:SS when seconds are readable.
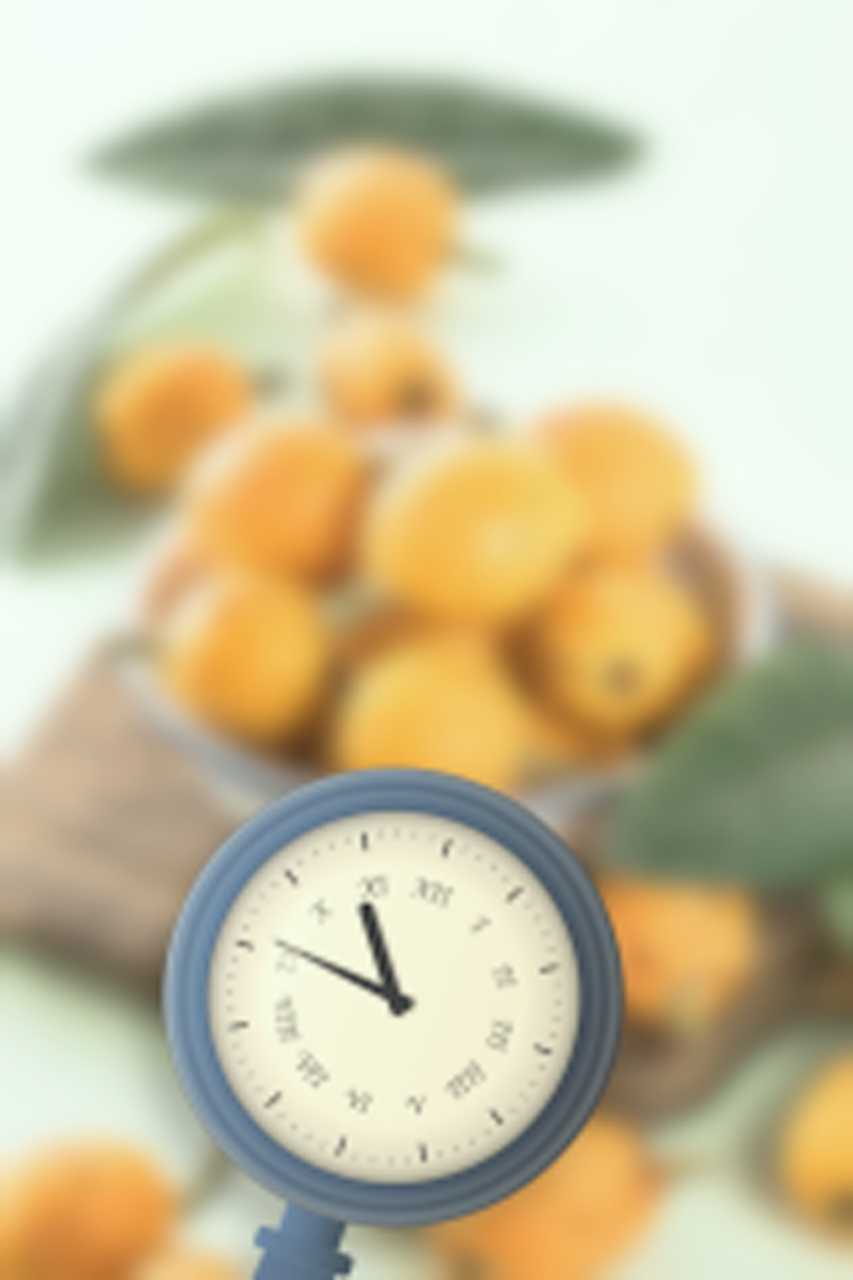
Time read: **10:46**
